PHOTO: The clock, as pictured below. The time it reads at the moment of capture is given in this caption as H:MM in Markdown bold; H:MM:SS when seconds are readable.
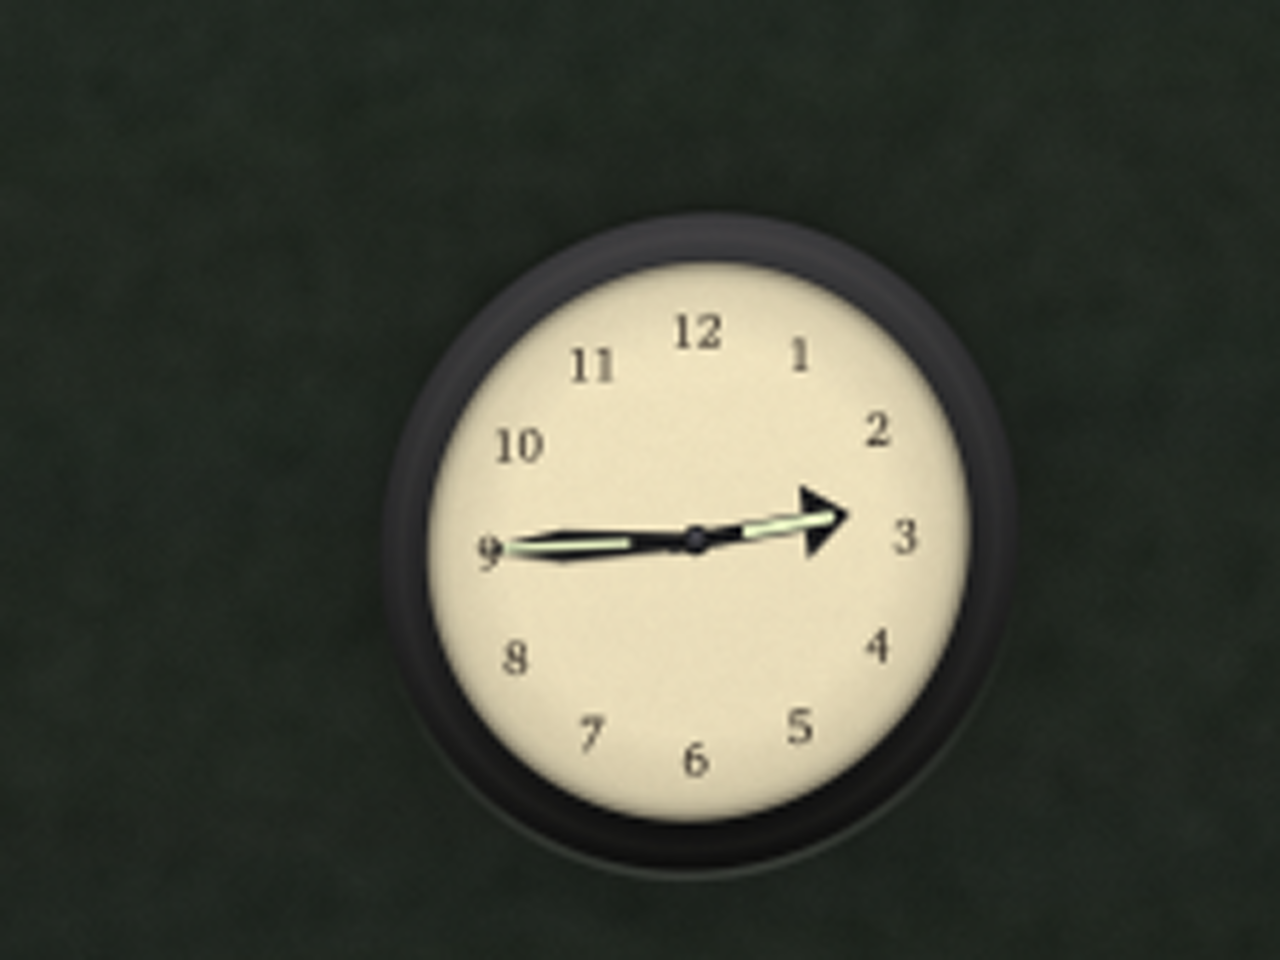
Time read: **2:45**
